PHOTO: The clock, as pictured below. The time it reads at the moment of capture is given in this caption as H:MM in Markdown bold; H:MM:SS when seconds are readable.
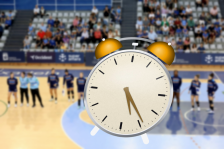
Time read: **5:24**
